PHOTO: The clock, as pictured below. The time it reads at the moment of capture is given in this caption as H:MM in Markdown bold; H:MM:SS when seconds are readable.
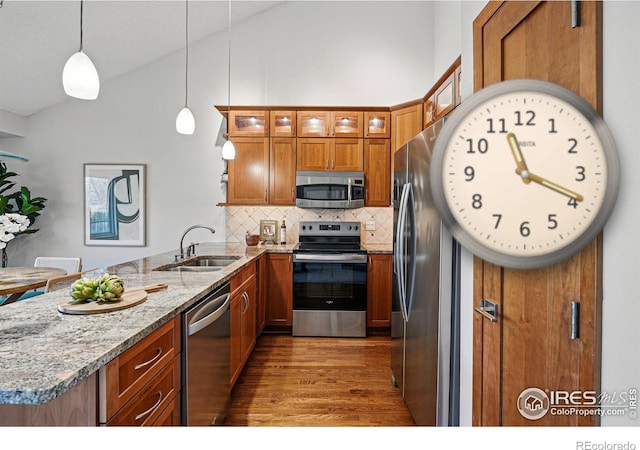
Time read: **11:19**
